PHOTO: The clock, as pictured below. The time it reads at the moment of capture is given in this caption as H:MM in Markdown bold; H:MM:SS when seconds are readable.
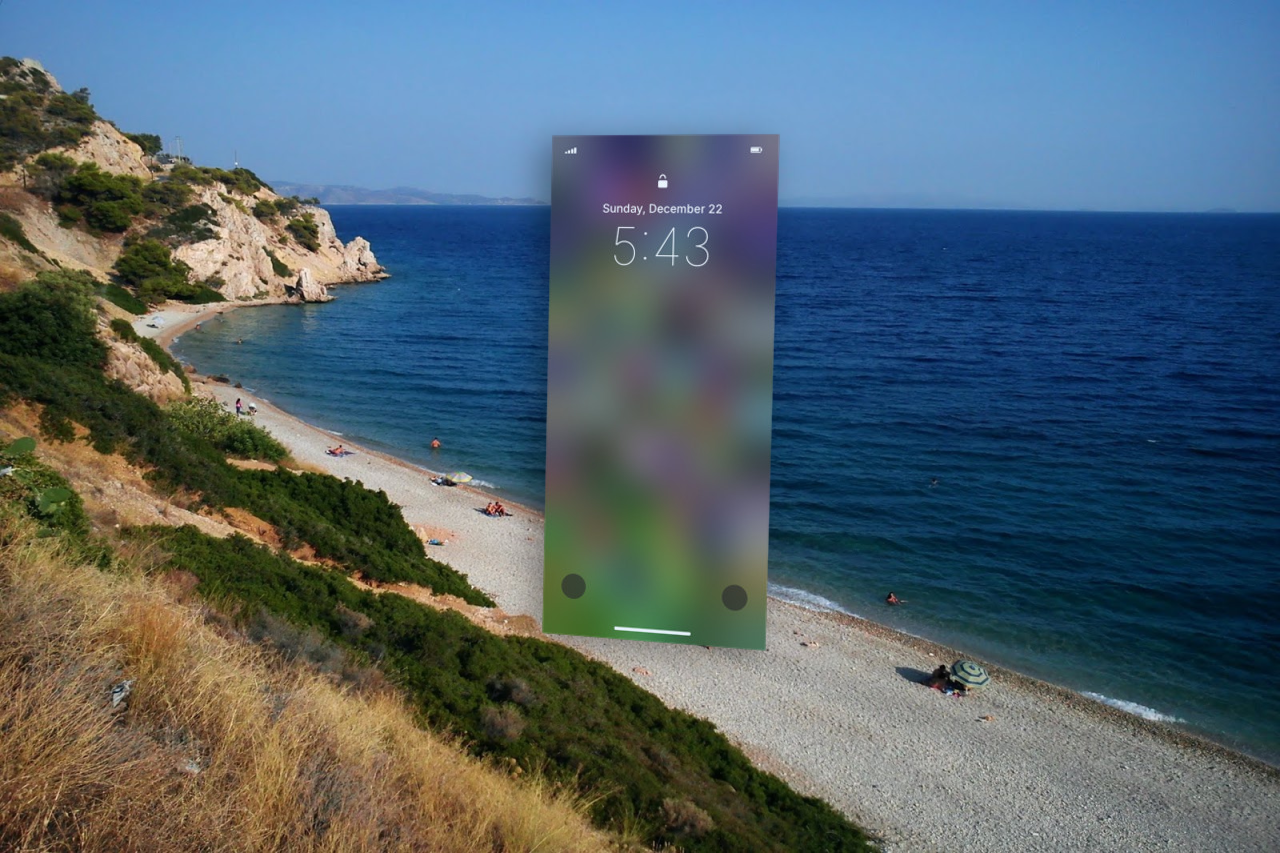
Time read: **5:43**
